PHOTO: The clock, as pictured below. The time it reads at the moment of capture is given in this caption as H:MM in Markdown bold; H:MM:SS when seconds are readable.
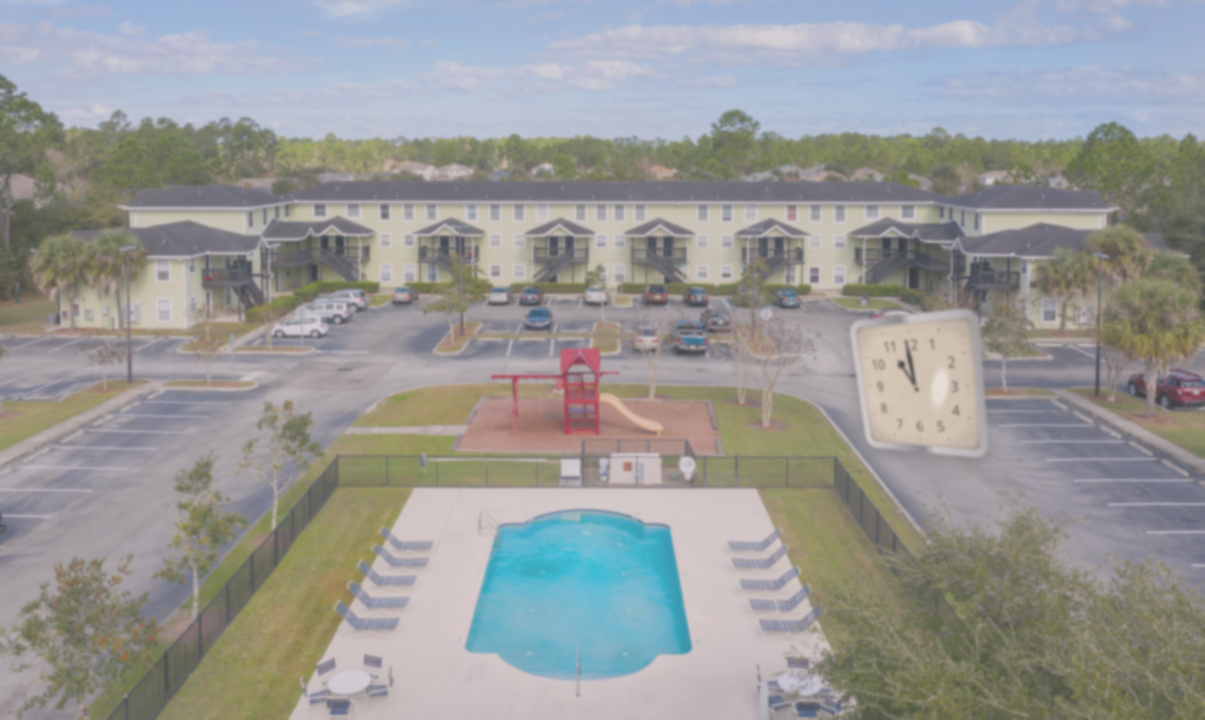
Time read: **10:59**
